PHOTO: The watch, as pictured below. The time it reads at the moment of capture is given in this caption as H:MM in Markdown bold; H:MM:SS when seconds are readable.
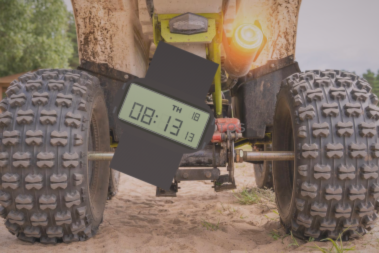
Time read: **8:13**
